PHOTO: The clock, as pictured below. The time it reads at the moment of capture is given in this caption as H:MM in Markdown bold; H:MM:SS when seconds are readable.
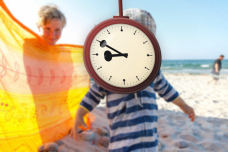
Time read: **8:50**
